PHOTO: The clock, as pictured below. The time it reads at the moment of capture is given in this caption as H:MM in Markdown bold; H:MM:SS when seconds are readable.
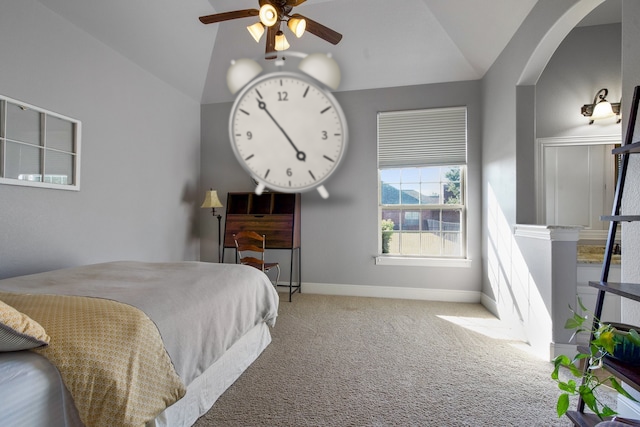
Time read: **4:54**
